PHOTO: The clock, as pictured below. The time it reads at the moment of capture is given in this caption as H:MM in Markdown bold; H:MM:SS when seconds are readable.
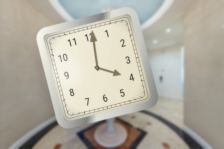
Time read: **4:01**
